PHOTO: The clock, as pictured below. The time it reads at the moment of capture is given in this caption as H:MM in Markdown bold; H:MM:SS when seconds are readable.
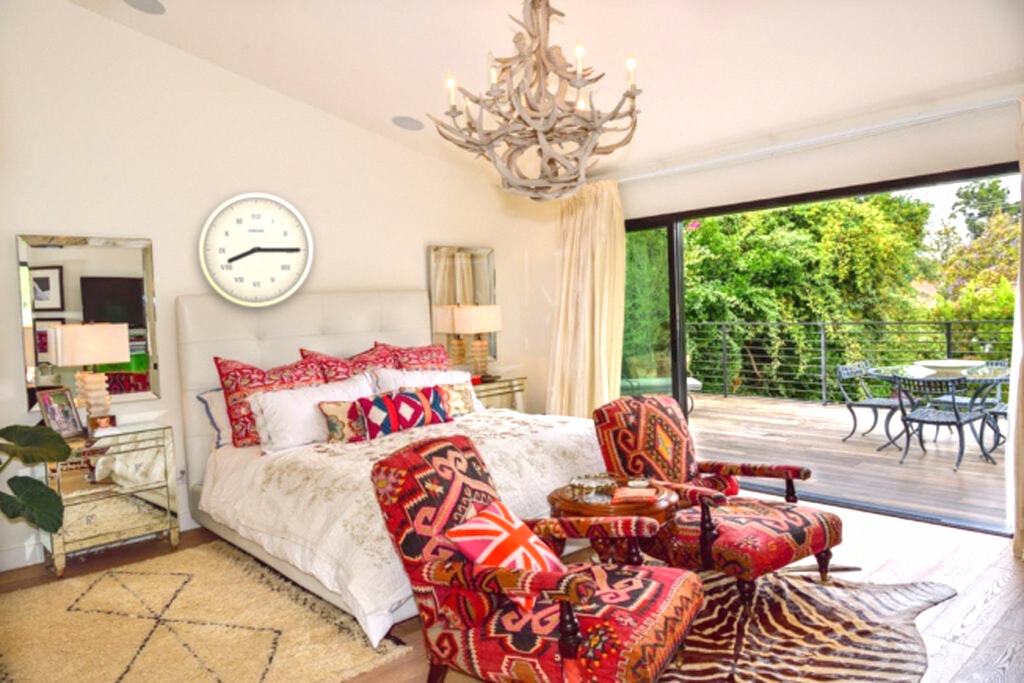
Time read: **8:15**
